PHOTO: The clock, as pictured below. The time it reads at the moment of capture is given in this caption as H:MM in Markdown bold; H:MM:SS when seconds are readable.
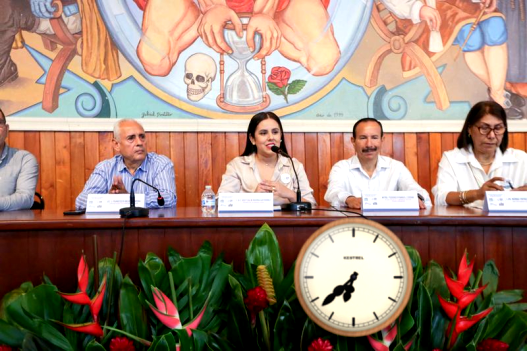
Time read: **6:38**
